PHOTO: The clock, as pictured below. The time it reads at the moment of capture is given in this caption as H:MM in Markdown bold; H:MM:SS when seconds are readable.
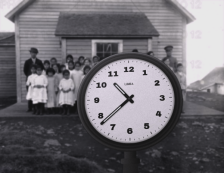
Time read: **10:38**
